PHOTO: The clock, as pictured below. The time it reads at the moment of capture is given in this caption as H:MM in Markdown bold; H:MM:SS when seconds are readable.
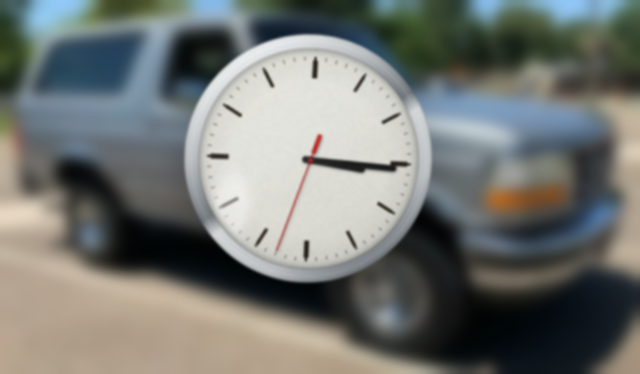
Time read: **3:15:33**
